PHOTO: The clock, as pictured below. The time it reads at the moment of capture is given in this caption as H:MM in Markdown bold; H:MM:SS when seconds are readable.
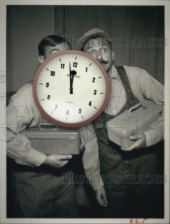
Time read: **11:58**
